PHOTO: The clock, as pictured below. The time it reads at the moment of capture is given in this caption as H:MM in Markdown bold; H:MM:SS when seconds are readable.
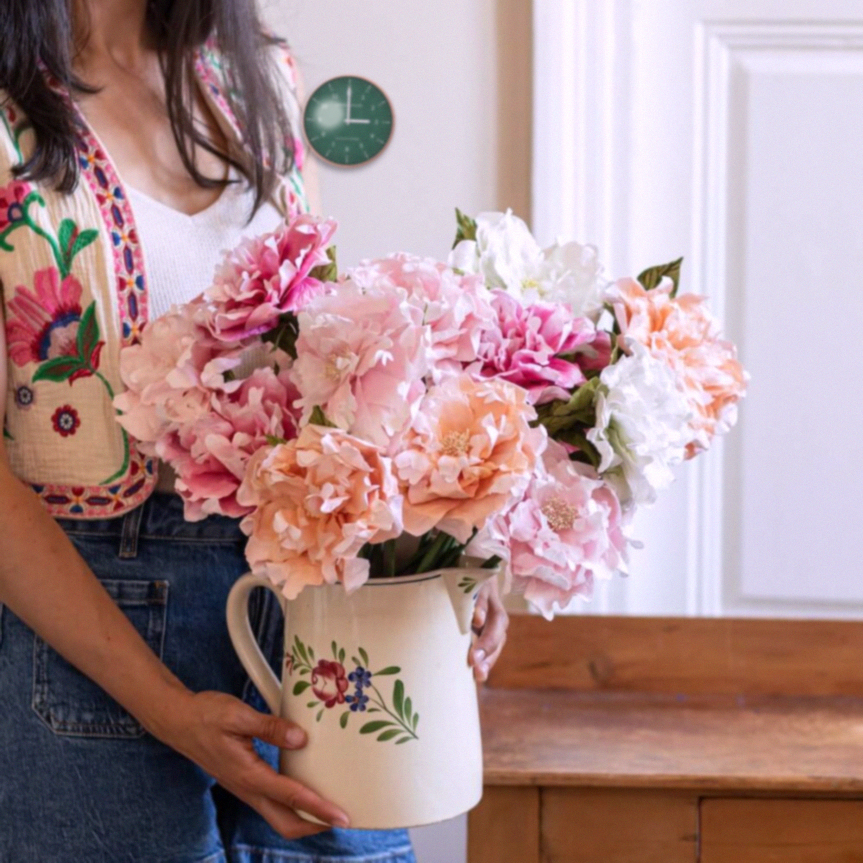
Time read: **3:00**
